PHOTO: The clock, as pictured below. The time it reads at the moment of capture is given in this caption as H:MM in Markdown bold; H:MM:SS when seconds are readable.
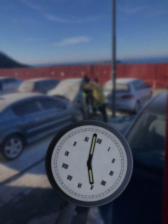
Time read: **4:58**
